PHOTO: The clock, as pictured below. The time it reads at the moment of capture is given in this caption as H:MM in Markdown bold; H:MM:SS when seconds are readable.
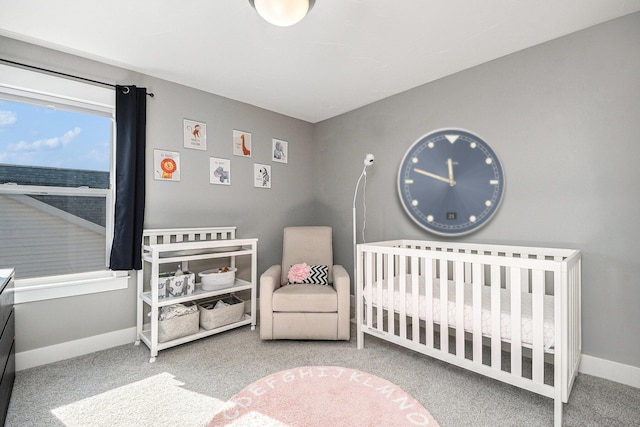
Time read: **11:48**
